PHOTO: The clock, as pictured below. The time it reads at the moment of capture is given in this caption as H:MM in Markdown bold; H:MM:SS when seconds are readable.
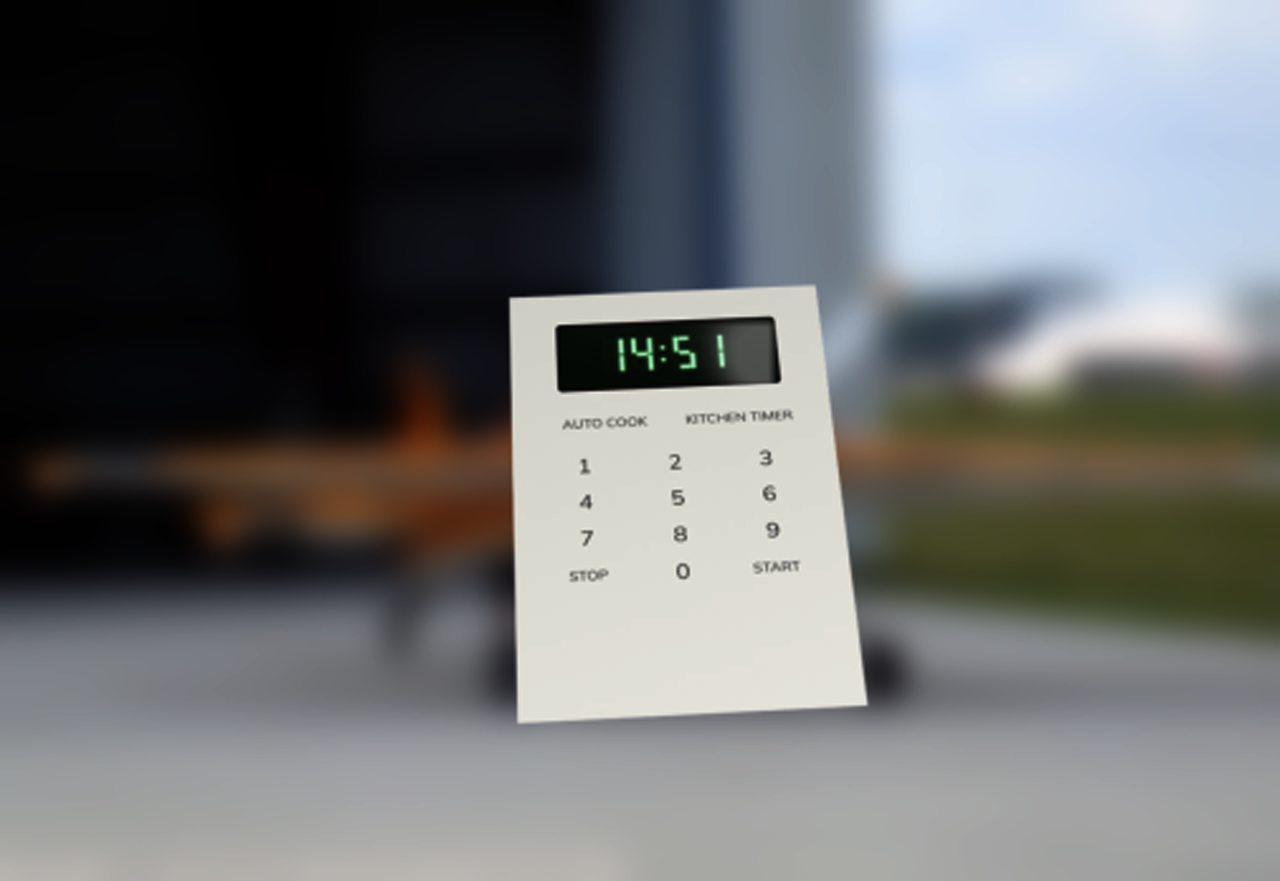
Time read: **14:51**
